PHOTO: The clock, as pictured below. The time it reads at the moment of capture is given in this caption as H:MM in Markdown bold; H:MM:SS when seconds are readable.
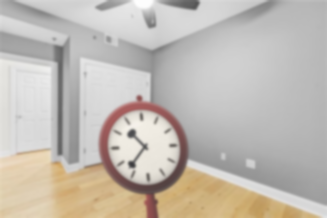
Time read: **10:37**
